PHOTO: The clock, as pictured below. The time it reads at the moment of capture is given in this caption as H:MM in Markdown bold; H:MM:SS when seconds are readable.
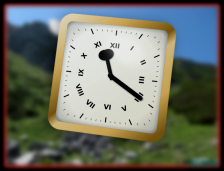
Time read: **11:20**
